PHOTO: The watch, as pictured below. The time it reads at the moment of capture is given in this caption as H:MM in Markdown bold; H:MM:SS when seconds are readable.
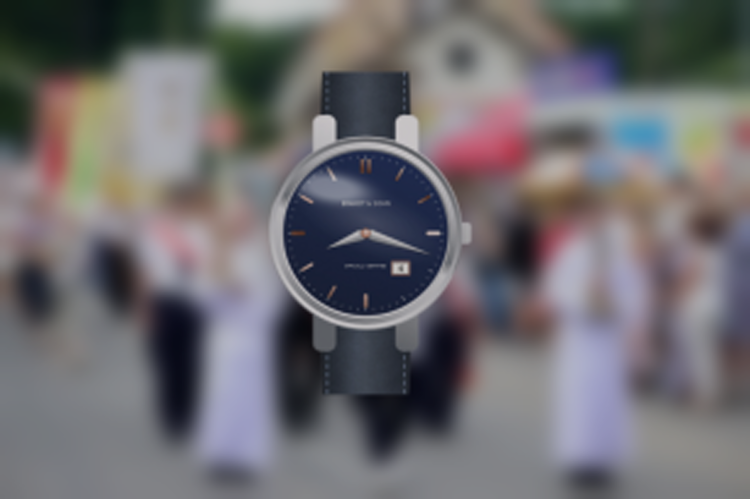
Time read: **8:18**
